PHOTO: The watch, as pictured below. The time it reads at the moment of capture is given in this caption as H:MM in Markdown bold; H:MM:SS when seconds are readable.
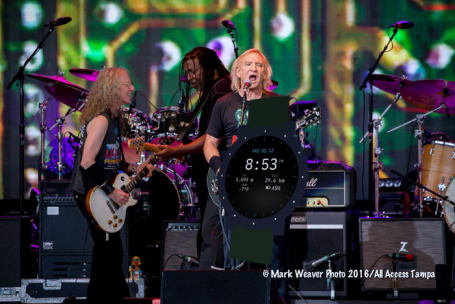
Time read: **8:53**
